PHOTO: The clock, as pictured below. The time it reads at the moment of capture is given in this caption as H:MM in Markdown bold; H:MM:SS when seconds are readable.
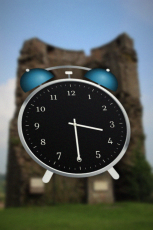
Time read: **3:30**
